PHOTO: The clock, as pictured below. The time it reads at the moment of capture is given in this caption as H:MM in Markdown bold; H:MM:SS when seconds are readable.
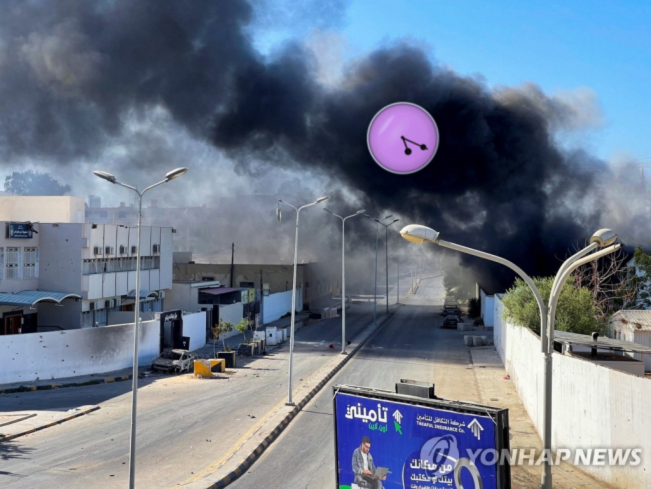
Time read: **5:19**
